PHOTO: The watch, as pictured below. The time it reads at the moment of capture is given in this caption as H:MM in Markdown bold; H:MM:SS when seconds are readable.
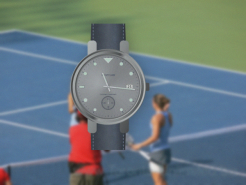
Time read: **11:16**
